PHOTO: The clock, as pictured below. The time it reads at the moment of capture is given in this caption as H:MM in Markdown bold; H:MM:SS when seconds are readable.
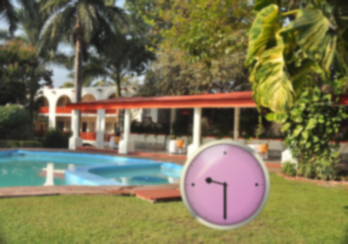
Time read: **9:30**
